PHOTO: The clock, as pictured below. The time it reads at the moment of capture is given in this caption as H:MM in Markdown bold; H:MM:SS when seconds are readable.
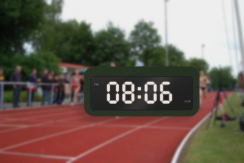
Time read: **8:06**
